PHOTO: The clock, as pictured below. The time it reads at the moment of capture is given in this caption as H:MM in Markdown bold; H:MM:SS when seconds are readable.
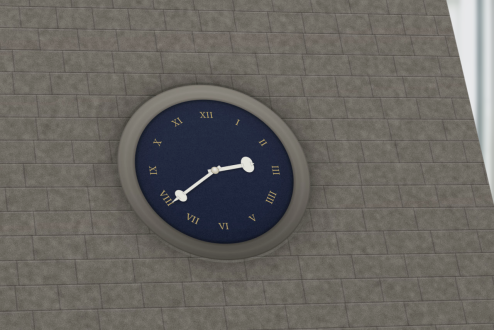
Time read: **2:39**
